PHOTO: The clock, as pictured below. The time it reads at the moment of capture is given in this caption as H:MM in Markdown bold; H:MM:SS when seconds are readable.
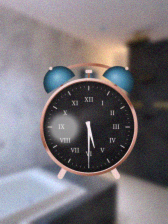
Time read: **5:30**
